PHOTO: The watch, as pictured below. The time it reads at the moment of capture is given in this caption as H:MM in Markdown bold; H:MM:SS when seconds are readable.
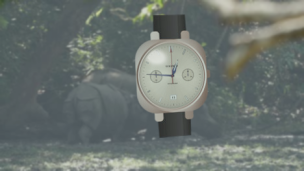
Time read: **12:46**
